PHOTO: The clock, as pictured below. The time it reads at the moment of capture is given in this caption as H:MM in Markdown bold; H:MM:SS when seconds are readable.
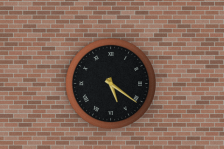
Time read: **5:21**
